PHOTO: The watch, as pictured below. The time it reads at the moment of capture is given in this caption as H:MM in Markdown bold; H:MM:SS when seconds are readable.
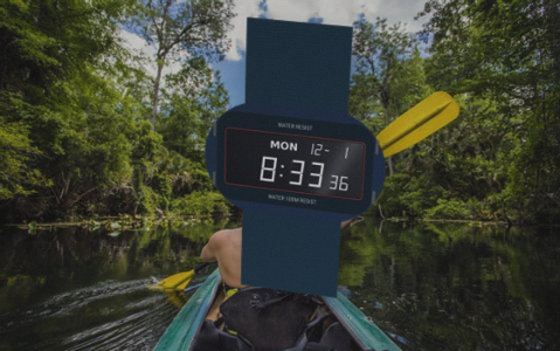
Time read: **8:33:36**
